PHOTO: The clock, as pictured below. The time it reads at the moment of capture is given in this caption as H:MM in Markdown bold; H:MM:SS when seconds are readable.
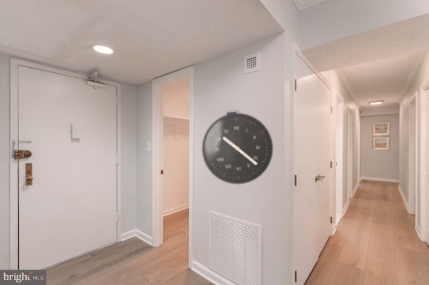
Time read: **10:22**
